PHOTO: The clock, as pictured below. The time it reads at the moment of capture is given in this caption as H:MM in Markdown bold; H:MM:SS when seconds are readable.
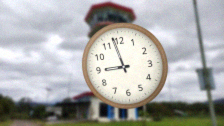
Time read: **8:58**
